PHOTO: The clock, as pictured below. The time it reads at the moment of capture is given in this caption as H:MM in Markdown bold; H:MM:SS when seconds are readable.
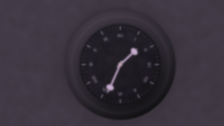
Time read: **1:34**
